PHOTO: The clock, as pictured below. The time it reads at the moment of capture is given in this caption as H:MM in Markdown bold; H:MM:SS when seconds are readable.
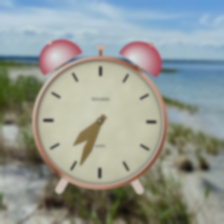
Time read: **7:34**
